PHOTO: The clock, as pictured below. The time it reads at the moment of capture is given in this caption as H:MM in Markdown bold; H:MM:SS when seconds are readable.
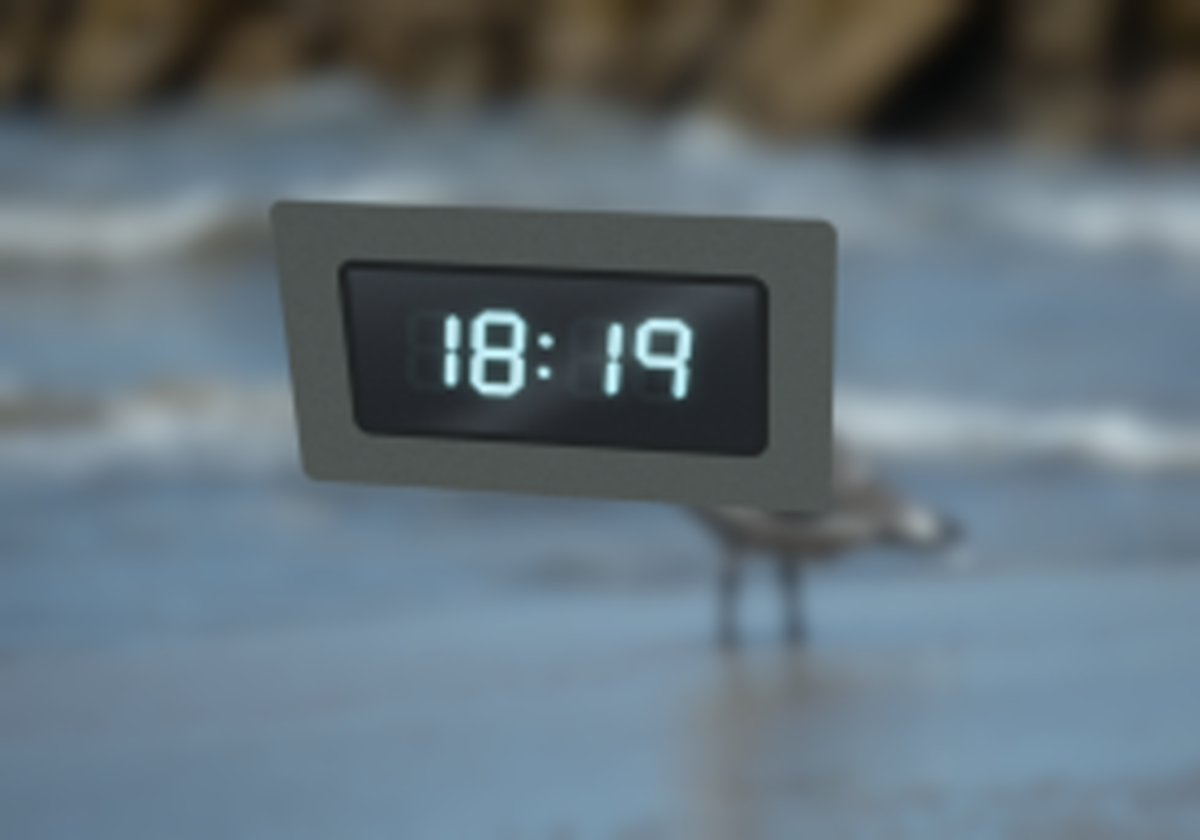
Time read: **18:19**
